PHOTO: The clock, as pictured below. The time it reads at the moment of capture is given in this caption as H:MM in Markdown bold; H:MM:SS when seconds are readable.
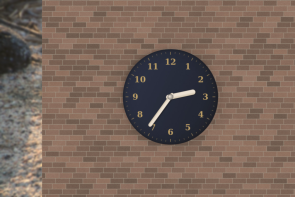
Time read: **2:36**
